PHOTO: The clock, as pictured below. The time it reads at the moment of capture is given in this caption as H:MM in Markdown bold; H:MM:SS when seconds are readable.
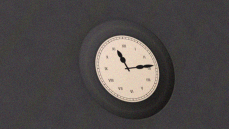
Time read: **11:14**
